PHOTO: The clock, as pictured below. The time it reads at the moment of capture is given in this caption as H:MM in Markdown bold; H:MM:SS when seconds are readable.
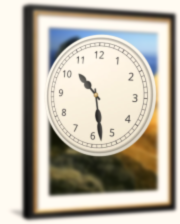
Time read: **10:28**
